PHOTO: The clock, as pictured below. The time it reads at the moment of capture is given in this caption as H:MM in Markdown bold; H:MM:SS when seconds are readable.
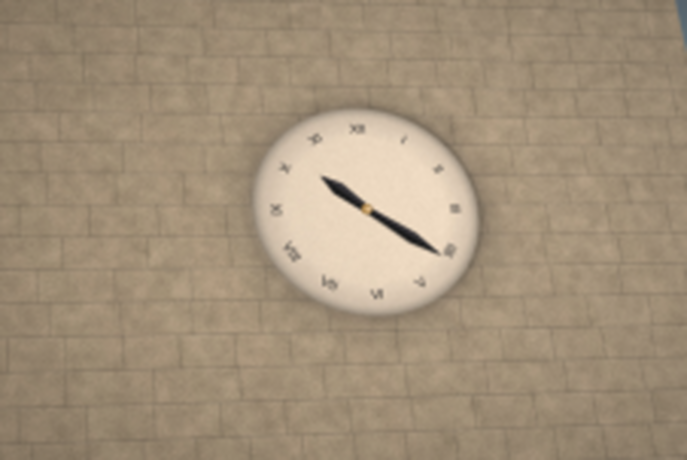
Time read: **10:21**
